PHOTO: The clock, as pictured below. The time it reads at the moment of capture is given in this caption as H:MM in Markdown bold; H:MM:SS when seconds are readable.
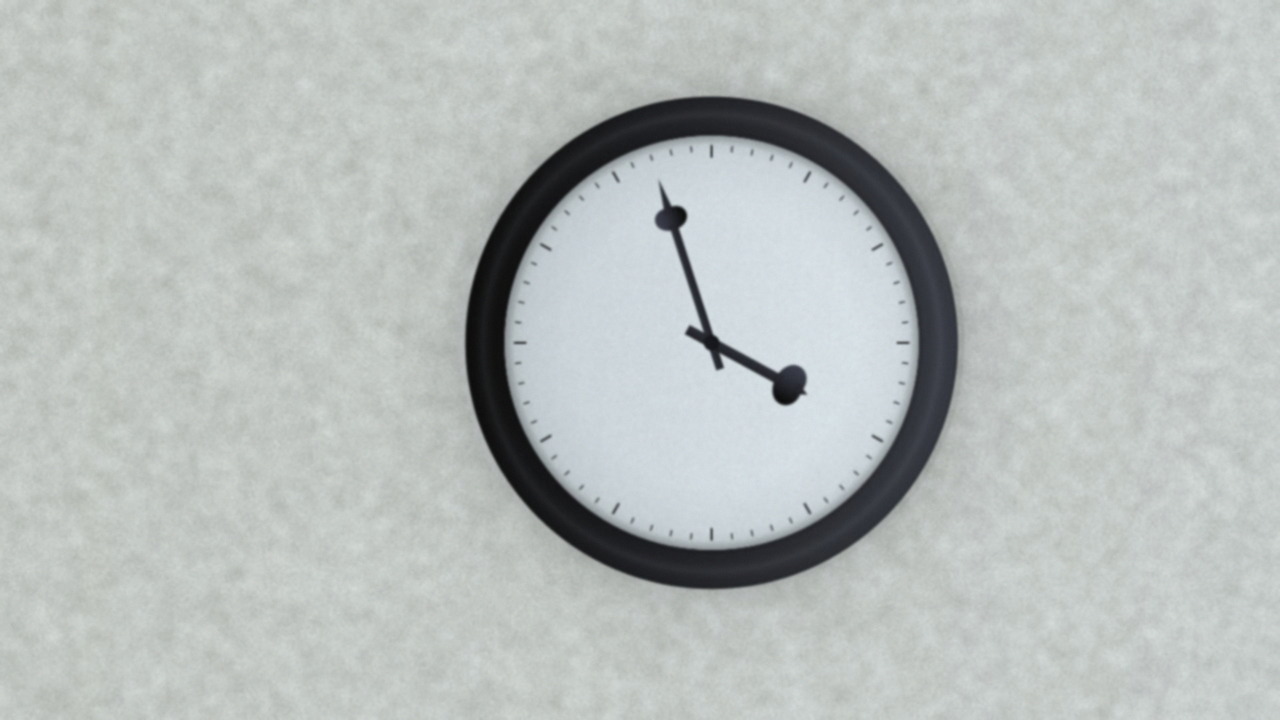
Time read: **3:57**
